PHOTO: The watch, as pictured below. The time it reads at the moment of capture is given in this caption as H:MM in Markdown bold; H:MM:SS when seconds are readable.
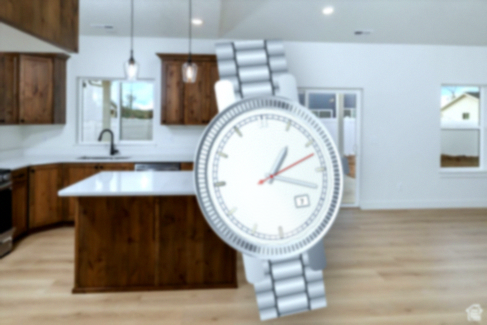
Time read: **1:18:12**
